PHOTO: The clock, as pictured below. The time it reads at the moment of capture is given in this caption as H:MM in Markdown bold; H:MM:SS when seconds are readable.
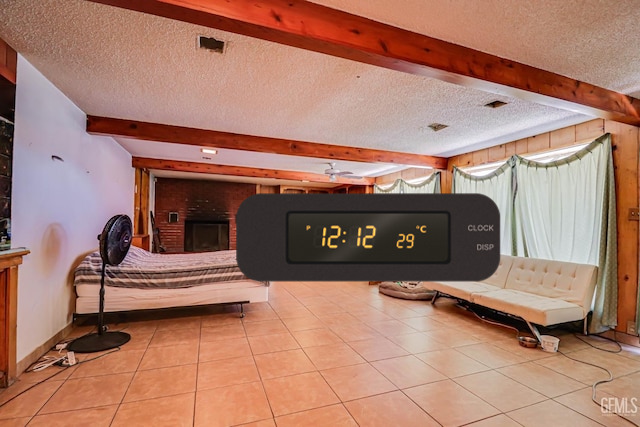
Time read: **12:12**
